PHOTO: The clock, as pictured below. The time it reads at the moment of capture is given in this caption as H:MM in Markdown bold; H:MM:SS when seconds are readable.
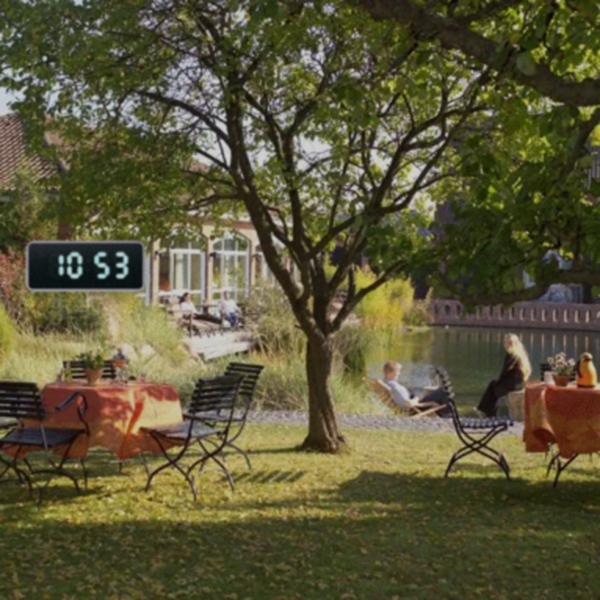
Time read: **10:53**
